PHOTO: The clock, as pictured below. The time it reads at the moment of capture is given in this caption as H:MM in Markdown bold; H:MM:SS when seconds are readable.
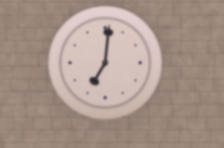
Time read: **7:01**
